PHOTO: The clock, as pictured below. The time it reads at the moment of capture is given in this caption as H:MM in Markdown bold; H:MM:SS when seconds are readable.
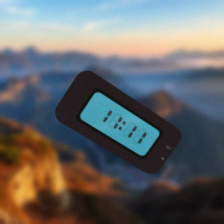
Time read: **11:11**
